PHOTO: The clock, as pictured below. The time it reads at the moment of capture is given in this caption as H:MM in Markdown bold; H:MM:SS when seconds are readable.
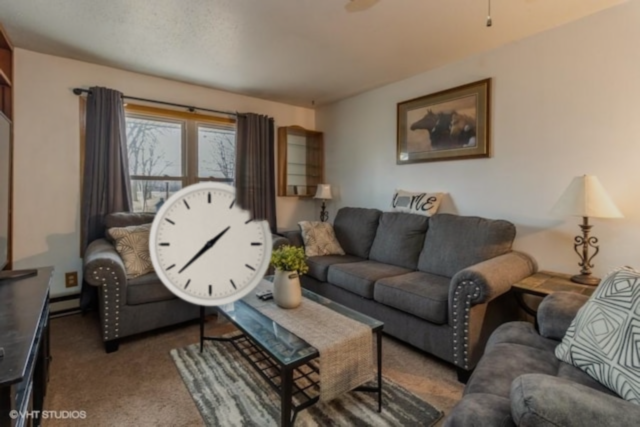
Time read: **1:38**
